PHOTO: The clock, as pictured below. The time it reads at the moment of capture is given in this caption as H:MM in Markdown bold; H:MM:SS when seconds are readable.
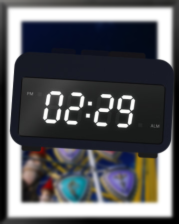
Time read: **2:29**
